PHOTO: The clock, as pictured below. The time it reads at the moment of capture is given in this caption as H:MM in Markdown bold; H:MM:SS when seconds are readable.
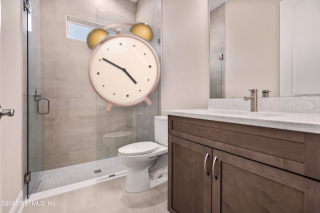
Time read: **4:51**
